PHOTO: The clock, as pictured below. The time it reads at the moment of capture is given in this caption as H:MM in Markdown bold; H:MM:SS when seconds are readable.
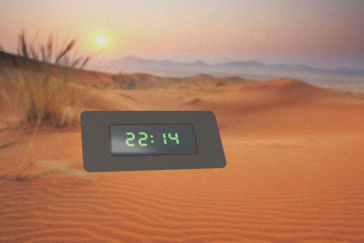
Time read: **22:14**
